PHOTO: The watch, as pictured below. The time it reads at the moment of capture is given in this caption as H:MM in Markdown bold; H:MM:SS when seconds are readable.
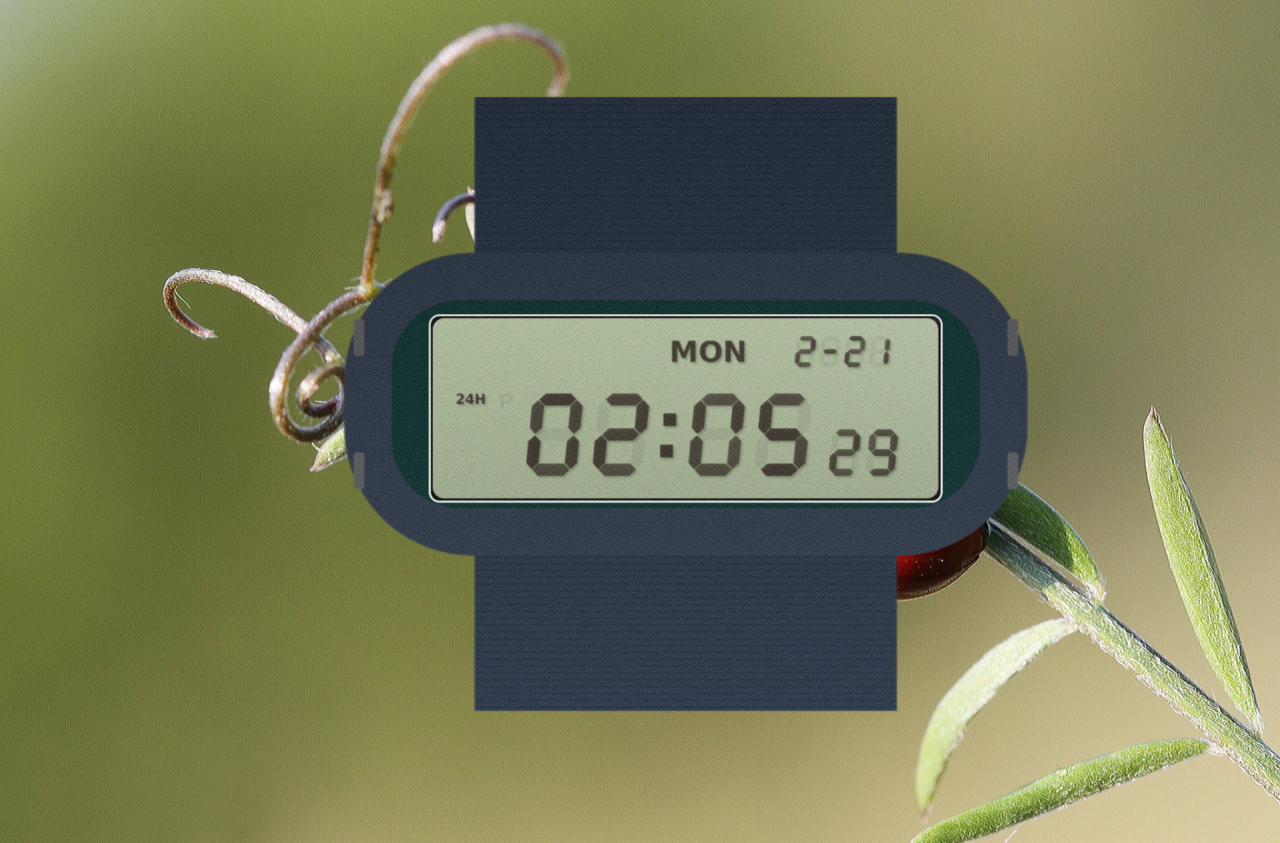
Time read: **2:05:29**
